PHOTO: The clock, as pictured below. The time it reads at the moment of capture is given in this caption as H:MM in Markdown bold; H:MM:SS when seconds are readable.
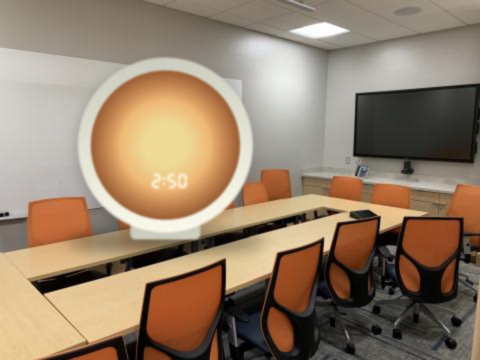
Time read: **2:50**
